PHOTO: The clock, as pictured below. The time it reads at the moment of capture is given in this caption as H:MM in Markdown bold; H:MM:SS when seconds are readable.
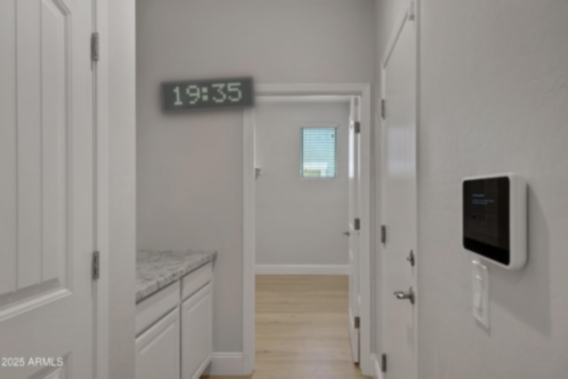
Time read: **19:35**
